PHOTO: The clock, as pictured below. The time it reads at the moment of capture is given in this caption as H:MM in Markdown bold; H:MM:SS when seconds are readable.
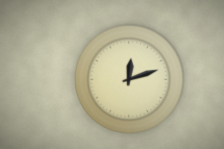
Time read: **12:12**
